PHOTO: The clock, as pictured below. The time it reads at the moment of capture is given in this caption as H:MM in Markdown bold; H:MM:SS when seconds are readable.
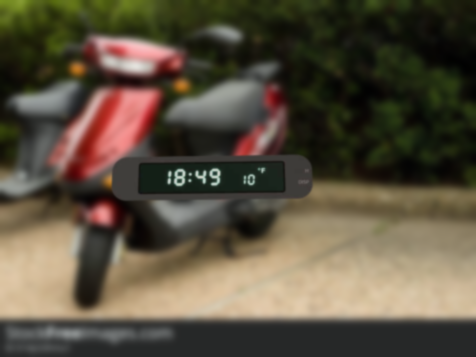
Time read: **18:49**
